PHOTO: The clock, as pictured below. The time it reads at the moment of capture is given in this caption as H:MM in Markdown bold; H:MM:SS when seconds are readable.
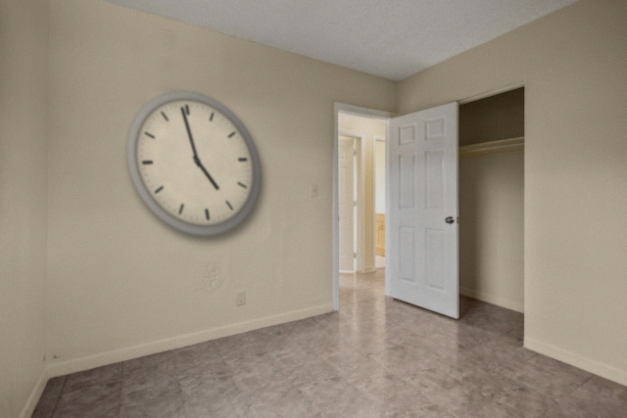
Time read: **4:59**
